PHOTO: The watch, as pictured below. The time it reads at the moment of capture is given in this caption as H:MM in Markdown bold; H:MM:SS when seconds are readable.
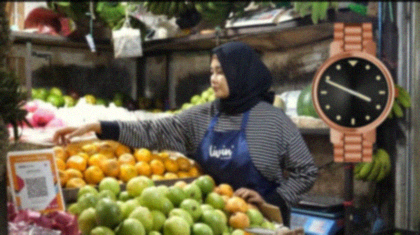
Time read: **3:49**
